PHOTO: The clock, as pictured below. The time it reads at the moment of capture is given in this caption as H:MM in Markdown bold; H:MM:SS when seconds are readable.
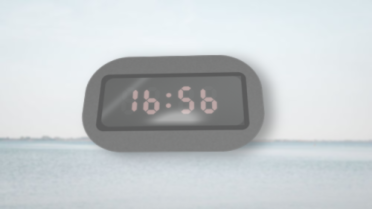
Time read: **16:56**
